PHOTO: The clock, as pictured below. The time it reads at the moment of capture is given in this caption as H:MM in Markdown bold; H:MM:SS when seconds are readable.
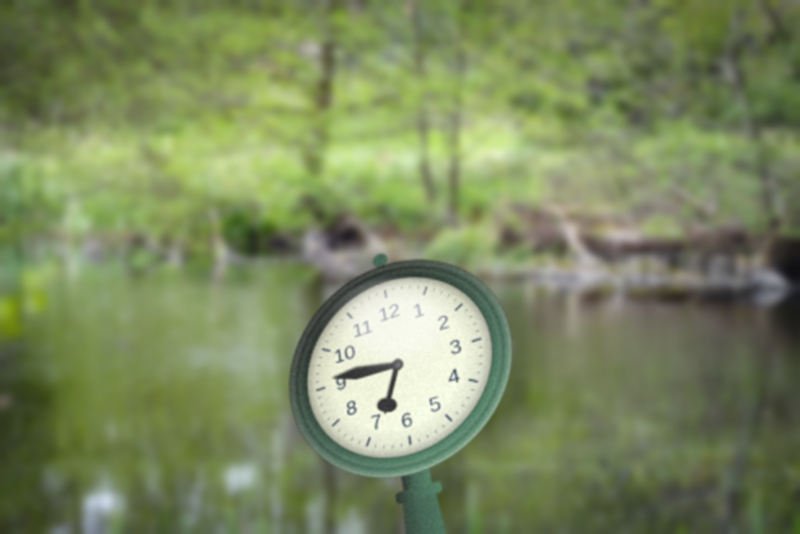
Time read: **6:46**
